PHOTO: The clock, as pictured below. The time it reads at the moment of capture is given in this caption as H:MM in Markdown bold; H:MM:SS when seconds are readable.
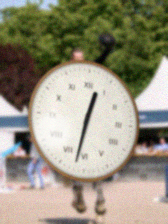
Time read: **12:32**
